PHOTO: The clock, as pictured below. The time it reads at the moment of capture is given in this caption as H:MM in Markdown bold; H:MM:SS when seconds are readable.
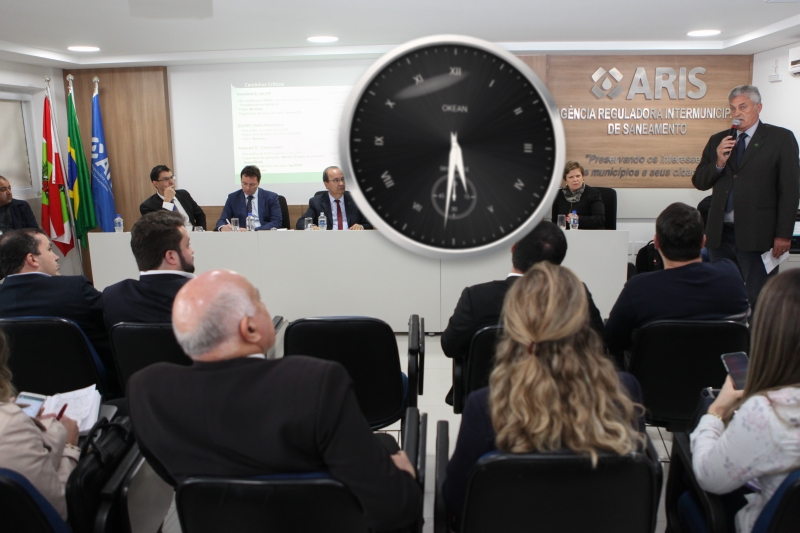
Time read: **5:31**
